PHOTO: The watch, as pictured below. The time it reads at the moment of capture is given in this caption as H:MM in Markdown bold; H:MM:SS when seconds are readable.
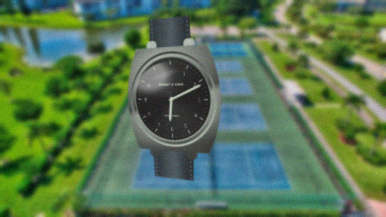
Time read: **6:11**
